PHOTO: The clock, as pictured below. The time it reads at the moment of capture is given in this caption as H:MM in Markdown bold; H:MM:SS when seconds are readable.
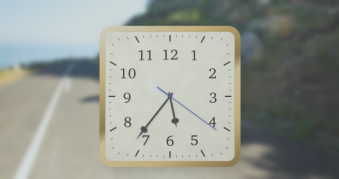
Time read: **5:36:21**
